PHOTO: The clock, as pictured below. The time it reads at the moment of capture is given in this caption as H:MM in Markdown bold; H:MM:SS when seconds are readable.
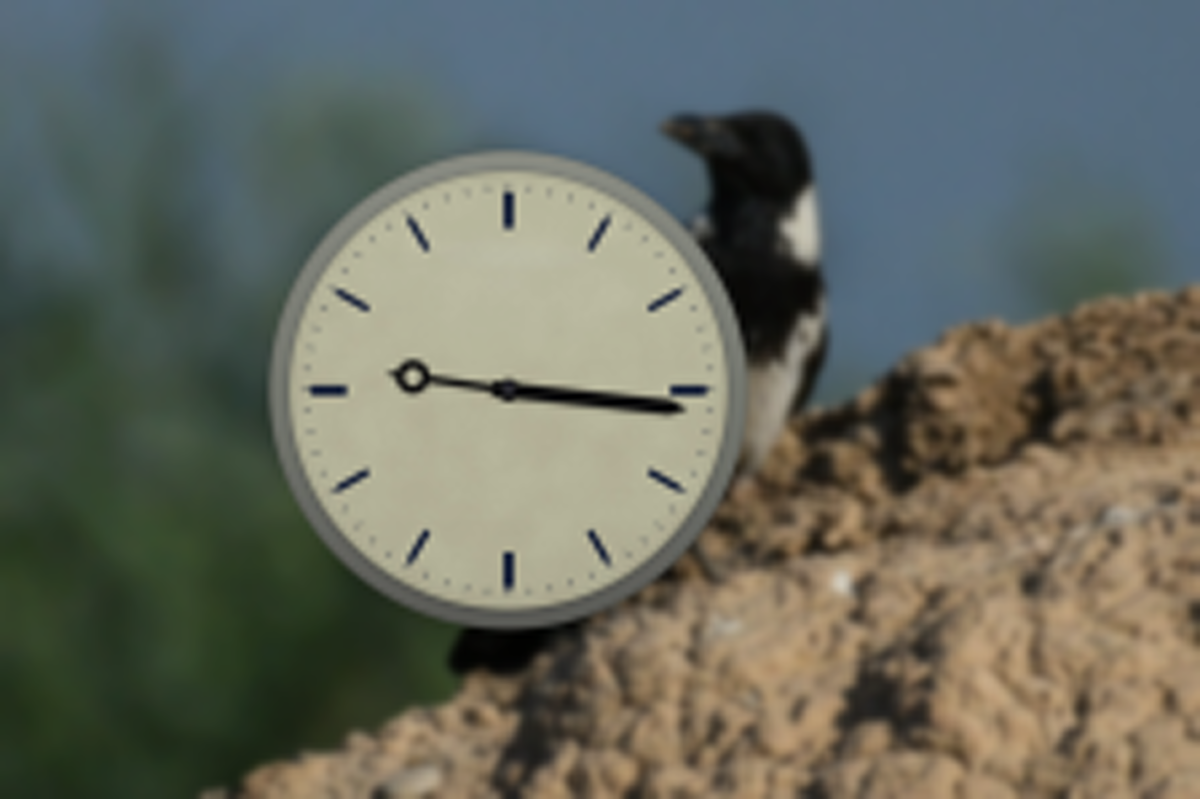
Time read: **9:16**
